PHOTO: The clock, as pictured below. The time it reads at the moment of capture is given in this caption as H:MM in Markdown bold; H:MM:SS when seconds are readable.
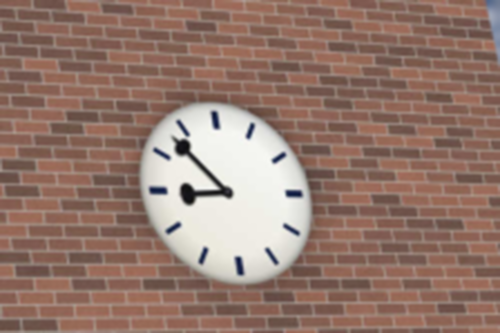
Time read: **8:53**
